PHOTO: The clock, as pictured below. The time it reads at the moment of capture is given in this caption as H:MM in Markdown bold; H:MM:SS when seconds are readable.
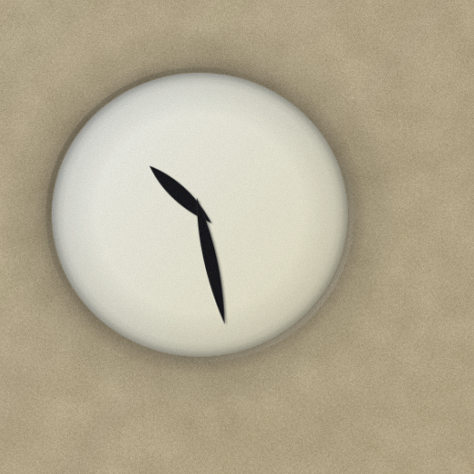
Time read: **10:28**
